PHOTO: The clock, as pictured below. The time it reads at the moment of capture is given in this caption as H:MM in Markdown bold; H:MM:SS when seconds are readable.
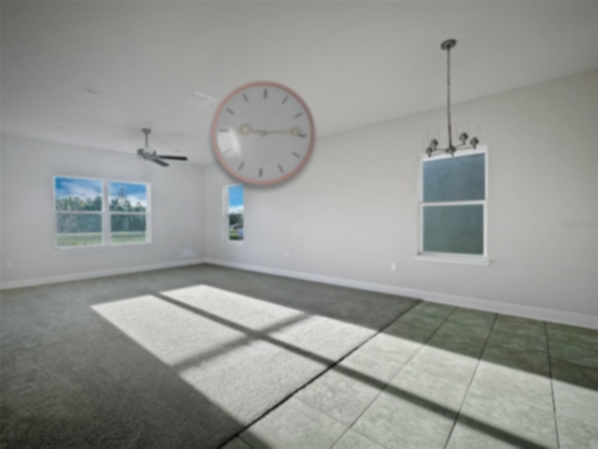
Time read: **9:14**
